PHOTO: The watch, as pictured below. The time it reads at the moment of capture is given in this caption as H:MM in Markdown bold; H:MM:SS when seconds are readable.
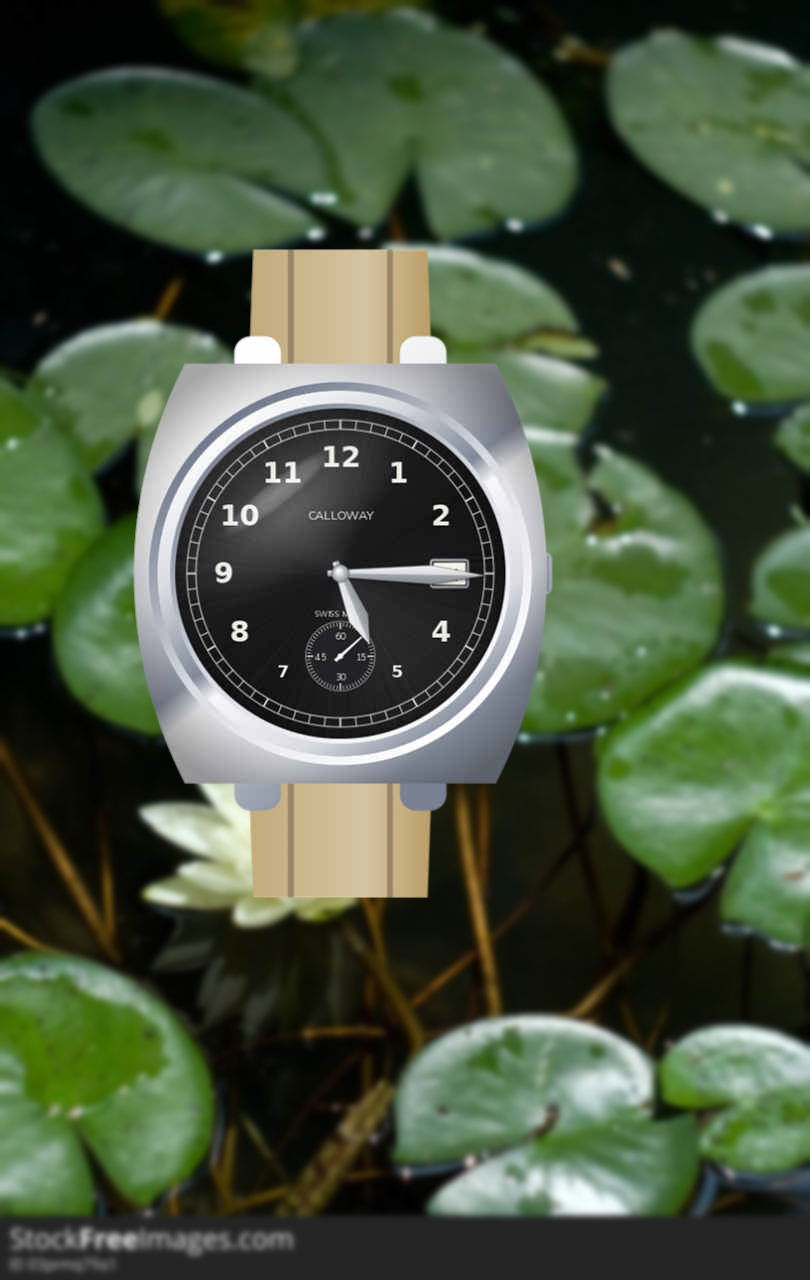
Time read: **5:15:08**
